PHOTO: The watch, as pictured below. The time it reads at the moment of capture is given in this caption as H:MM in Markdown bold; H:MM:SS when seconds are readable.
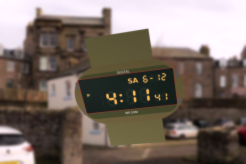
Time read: **4:11**
